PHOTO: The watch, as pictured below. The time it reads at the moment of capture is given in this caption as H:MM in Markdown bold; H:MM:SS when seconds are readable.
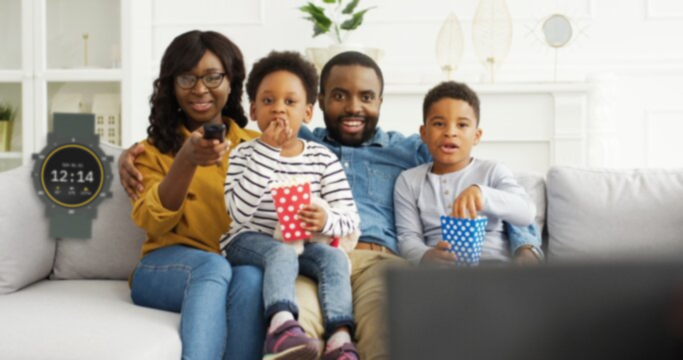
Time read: **12:14**
